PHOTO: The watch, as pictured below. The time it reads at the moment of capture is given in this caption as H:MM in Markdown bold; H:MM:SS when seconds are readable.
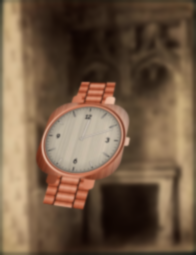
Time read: **12:11**
